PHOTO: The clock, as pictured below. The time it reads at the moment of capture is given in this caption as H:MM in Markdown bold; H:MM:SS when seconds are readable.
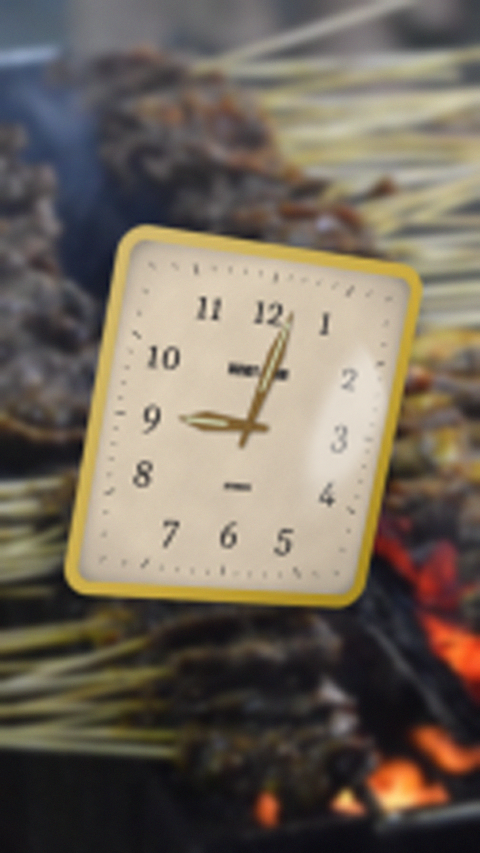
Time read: **9:02**
